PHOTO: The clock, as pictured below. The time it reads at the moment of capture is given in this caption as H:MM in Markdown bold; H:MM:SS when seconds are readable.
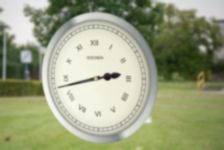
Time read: **2:43**
